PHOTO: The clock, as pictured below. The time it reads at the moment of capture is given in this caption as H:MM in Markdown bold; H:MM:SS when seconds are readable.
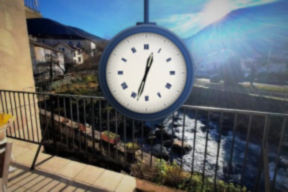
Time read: **12:33**
